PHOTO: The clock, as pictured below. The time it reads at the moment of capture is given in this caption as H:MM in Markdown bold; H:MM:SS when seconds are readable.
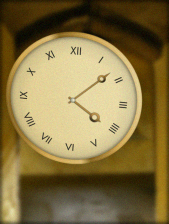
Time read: **4:08**
